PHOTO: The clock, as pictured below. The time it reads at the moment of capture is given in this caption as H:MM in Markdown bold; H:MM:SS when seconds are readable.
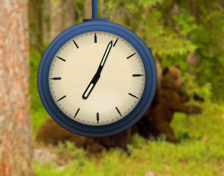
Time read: **7:04**
